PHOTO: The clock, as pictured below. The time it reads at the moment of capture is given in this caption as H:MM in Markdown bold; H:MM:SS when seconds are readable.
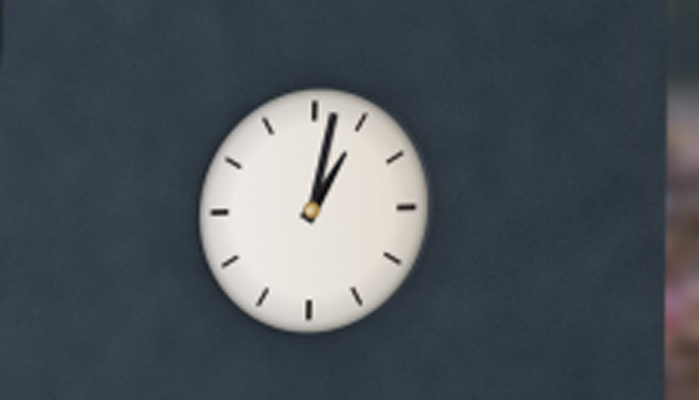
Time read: **1:02**
